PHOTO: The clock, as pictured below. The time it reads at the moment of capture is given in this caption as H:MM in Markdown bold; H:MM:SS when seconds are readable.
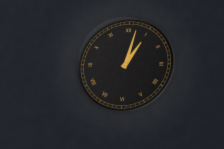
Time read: **1:02**
